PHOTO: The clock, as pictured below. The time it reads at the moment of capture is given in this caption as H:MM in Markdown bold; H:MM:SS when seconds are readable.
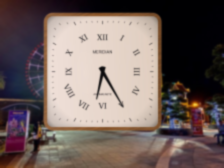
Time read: **6:25**
